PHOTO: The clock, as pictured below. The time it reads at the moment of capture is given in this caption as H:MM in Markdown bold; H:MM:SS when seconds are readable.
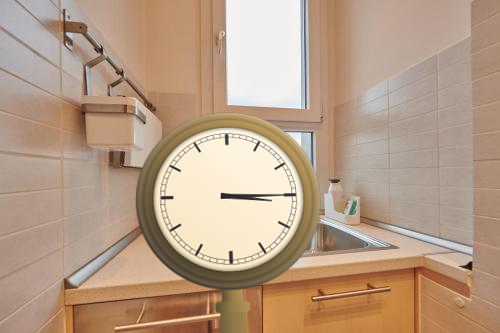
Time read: **3:15**
